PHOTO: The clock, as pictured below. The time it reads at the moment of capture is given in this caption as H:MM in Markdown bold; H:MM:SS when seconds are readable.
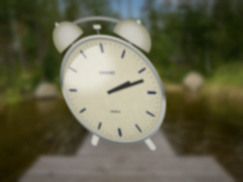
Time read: **2:12**
